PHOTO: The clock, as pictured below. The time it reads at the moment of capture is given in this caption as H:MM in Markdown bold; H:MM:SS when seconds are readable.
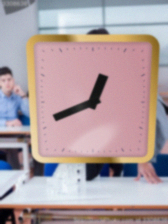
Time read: **12:41**
